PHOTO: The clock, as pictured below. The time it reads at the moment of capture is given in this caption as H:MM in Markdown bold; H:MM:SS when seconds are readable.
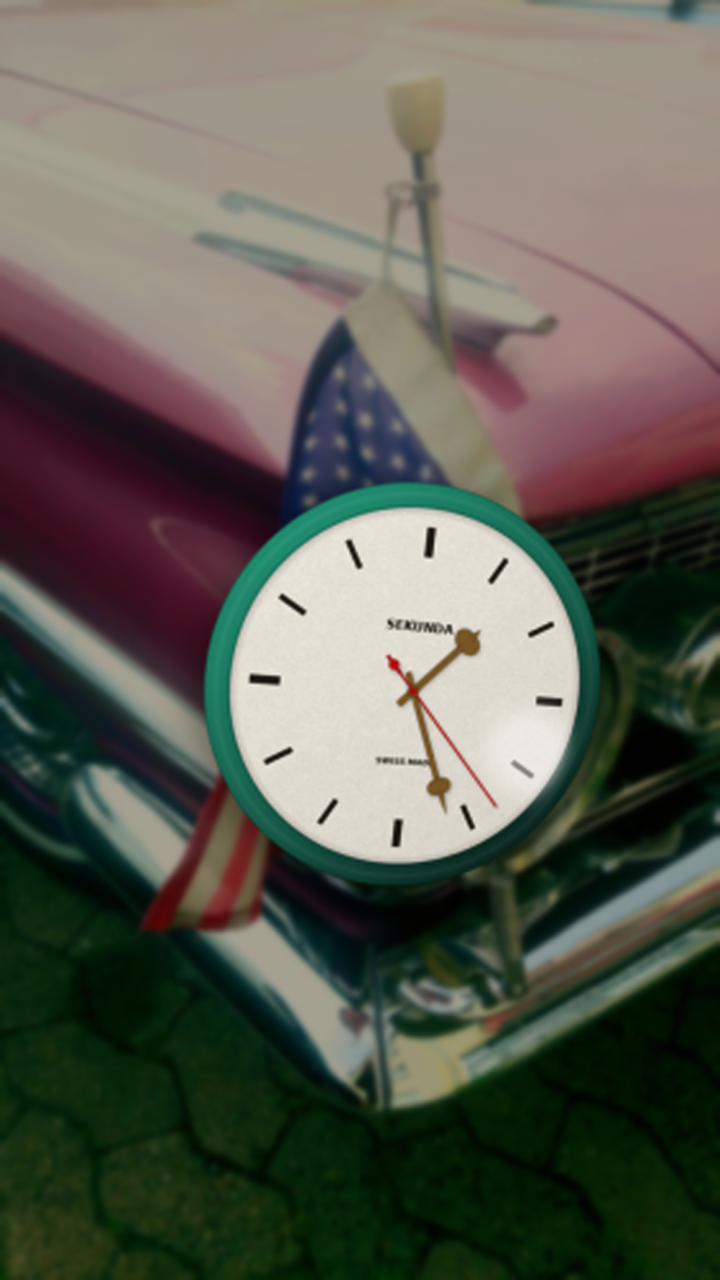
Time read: **1:26:23**
